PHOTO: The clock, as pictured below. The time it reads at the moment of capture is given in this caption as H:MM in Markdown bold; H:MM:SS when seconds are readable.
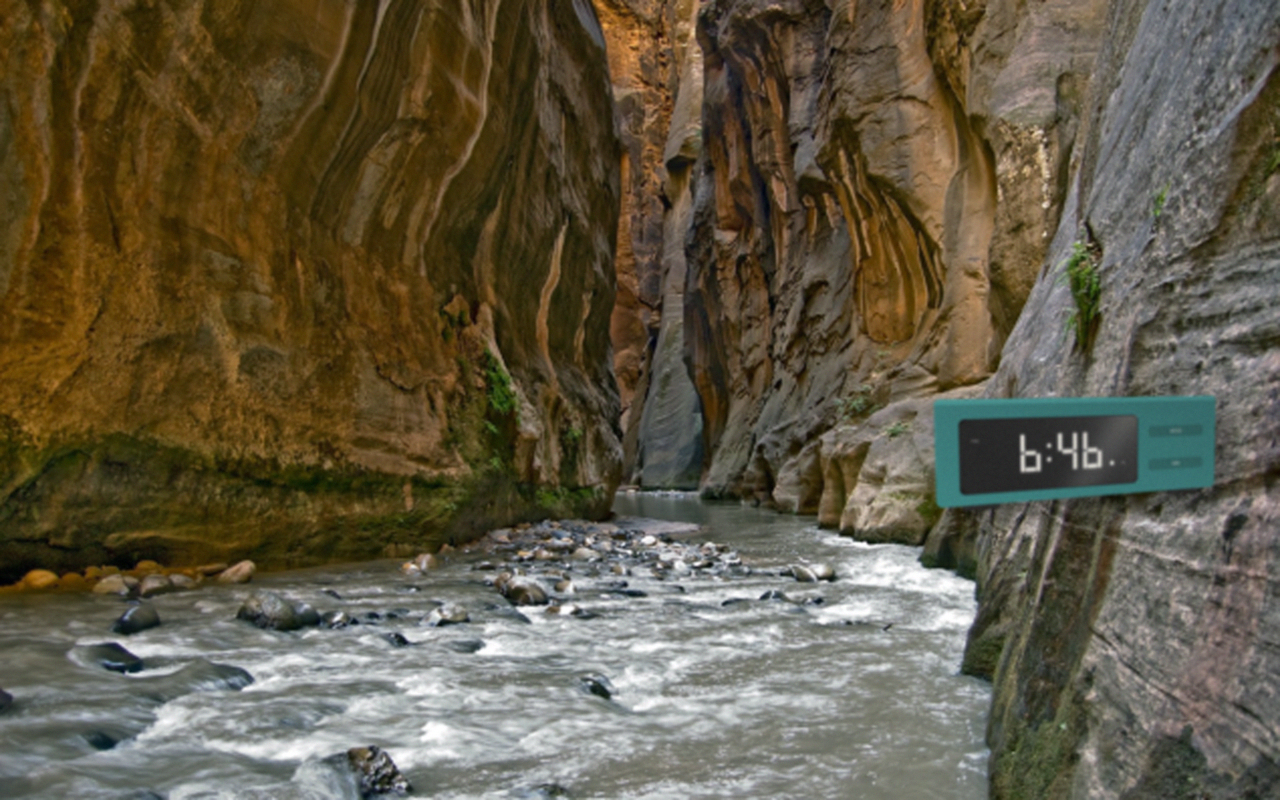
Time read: **6:46**
